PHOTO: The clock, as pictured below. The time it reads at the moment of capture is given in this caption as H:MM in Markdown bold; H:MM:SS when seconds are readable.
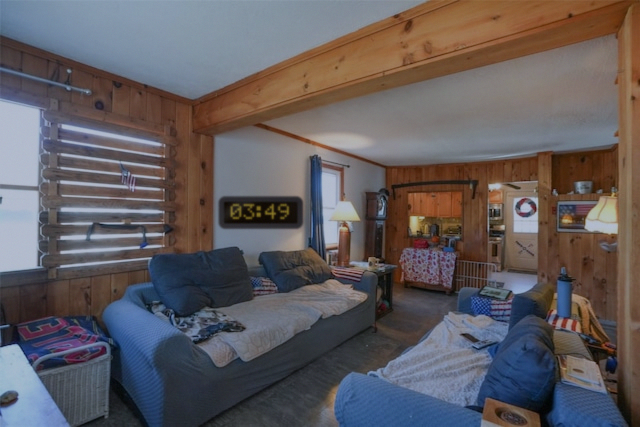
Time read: **3:49**
